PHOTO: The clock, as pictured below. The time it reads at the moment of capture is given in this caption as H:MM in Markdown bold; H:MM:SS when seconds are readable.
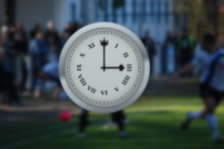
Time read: **3:00**
